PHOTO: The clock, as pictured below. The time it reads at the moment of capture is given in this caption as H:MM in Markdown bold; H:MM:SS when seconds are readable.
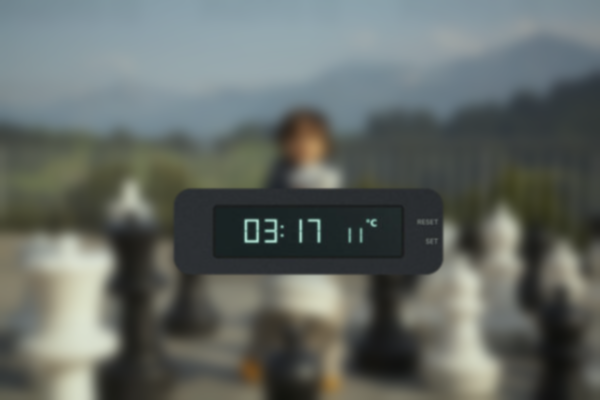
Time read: **3:17**
